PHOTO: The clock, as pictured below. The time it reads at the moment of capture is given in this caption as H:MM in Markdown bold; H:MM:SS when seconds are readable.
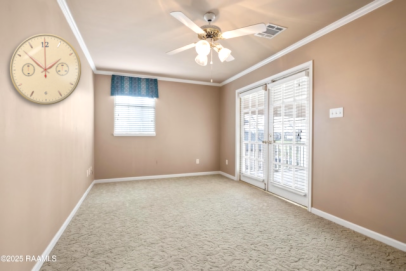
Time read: **1:52**
